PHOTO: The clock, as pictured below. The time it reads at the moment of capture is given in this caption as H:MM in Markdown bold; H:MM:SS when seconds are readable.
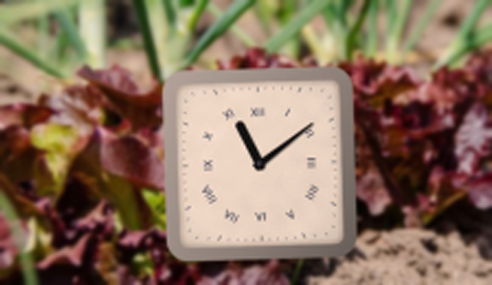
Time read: **11:09**
